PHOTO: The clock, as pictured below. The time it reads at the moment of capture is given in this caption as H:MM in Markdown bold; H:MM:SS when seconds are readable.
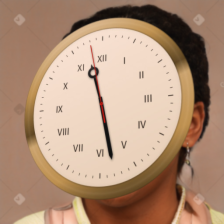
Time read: **11:27:58**
